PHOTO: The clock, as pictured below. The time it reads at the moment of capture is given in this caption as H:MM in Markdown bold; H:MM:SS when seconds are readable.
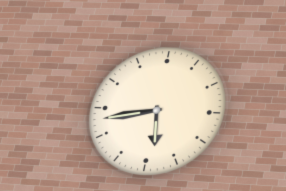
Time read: **5:43**
